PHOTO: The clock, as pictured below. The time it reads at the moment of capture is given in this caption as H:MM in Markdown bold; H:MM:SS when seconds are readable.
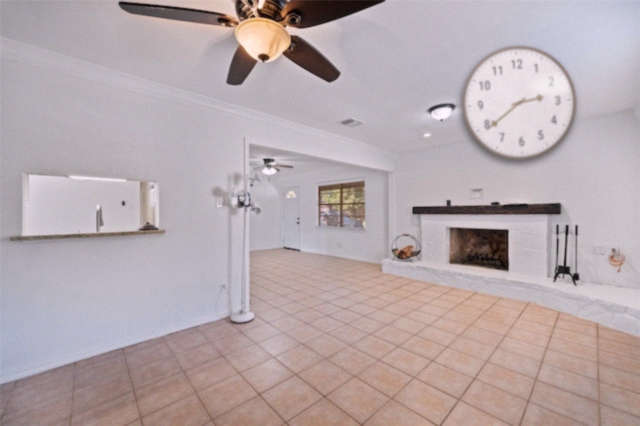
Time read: **2:39**
